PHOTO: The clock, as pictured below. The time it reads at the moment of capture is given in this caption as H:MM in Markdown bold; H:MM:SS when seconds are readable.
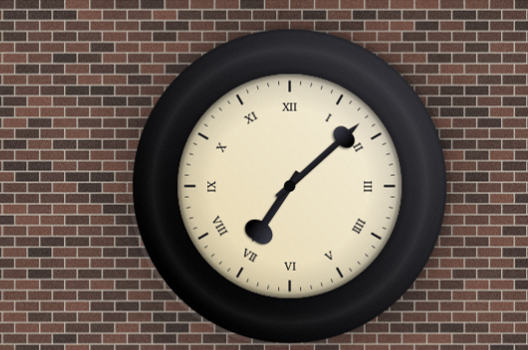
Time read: **7:08**
